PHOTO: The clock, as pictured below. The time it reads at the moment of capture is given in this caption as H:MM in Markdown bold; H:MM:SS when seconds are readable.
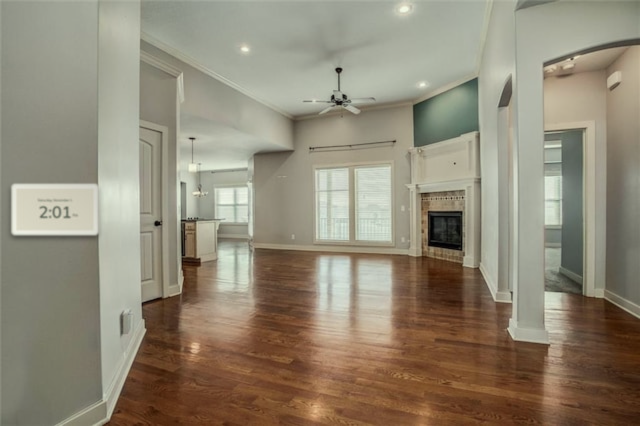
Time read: **2:01**
